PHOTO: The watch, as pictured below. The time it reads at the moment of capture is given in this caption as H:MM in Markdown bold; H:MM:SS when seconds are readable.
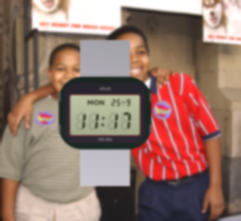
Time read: **11:17**
